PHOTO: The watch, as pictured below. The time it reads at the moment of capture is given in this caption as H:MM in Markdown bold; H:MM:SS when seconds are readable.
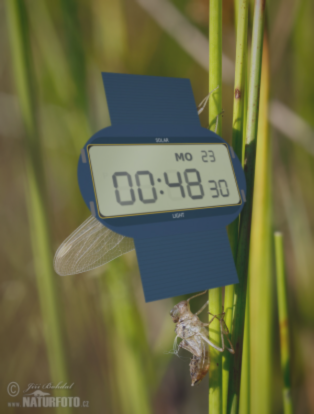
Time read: **0:48:30**
